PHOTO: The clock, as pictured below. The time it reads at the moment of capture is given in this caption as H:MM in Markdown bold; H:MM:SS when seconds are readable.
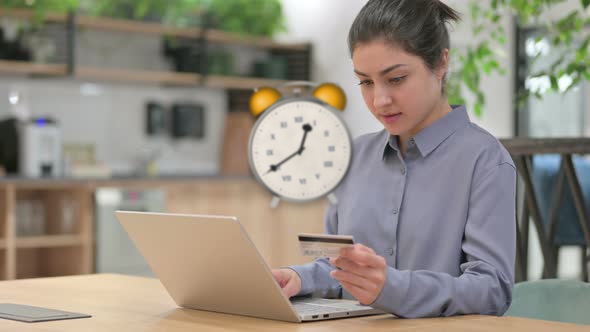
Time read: **12:40**
